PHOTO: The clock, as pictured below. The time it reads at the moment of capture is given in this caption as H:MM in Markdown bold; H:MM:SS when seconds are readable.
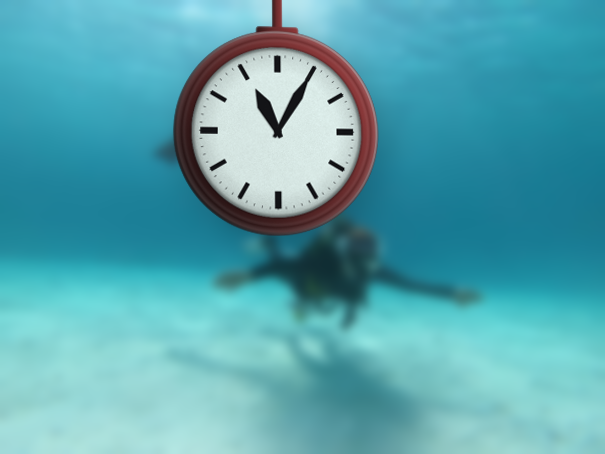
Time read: **11:05**
